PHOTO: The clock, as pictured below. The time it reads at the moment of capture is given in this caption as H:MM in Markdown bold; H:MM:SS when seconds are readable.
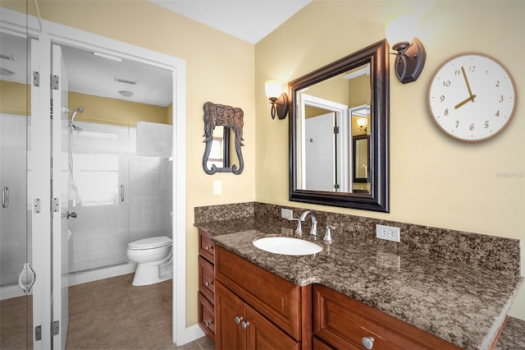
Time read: **7:57**
